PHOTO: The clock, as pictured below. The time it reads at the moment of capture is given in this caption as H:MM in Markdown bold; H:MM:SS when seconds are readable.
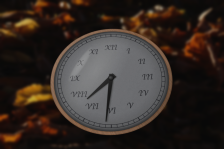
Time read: **7:31**
